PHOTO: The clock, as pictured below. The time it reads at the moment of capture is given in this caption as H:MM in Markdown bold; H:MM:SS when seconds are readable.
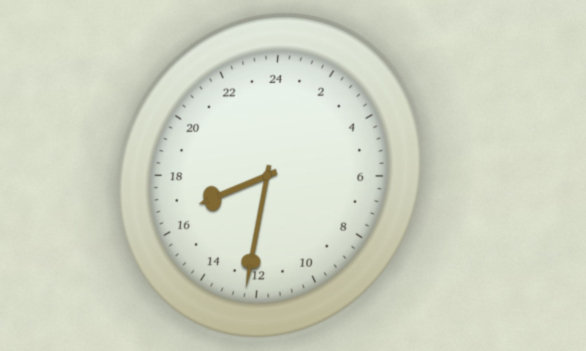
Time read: **16:31**
